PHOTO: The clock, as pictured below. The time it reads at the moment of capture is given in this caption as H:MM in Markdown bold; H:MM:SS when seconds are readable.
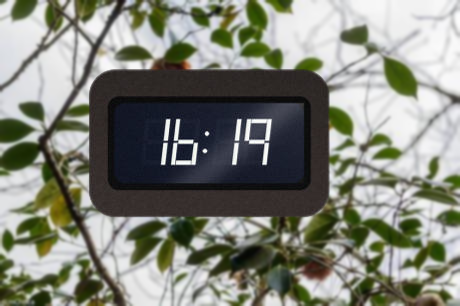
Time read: **16:19**
